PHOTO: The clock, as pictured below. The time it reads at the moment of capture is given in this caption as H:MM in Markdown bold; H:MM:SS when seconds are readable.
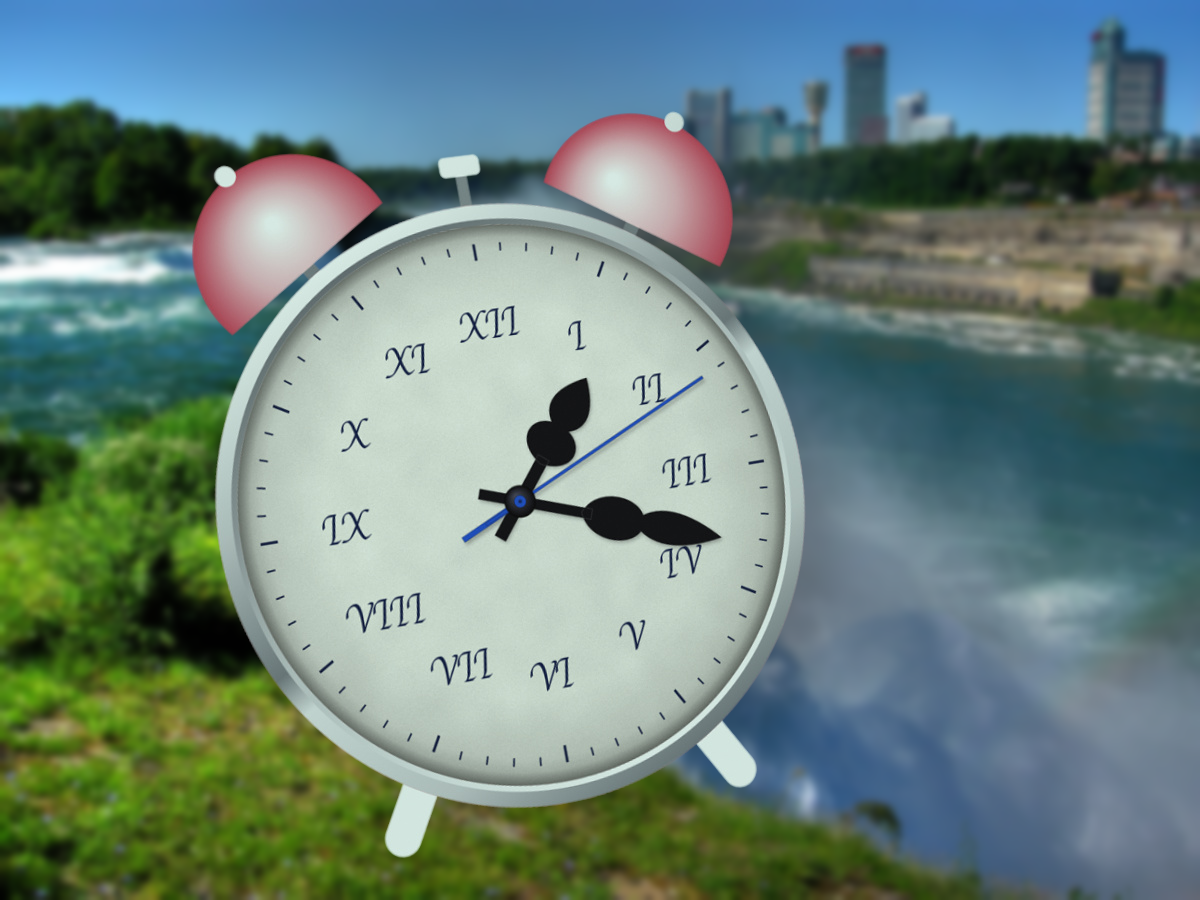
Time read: **1:18:11**
